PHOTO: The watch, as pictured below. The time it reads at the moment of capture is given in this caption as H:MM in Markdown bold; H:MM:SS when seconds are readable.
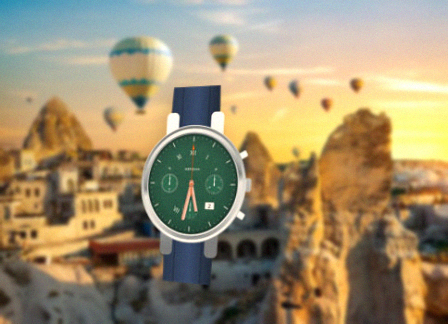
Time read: **5:32**
